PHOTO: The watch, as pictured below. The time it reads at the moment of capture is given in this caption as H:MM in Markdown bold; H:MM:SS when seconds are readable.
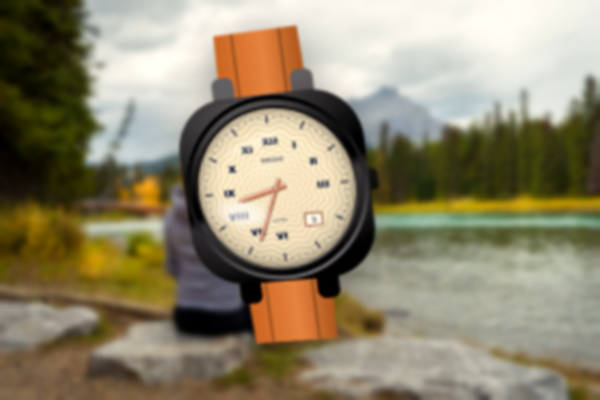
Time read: **8:34**
